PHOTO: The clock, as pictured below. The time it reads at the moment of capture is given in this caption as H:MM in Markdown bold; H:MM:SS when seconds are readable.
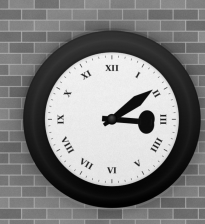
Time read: **3:09**
